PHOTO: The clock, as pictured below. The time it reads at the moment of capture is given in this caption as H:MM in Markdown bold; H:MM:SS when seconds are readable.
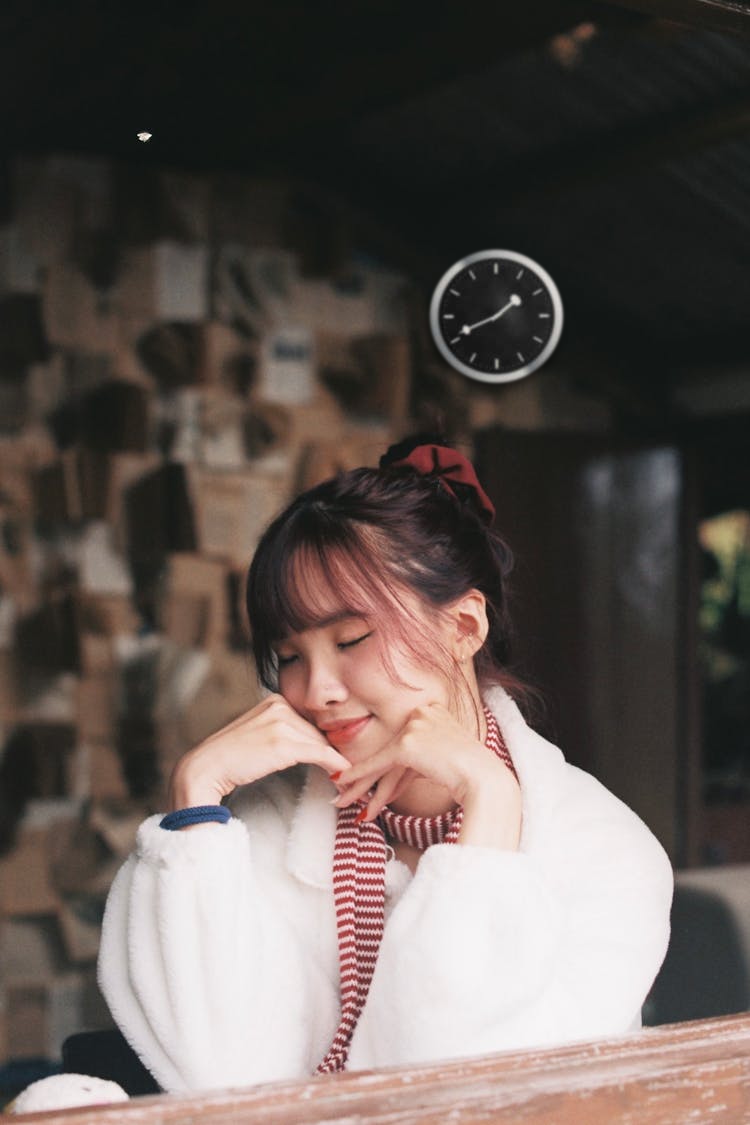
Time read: **1:41**
